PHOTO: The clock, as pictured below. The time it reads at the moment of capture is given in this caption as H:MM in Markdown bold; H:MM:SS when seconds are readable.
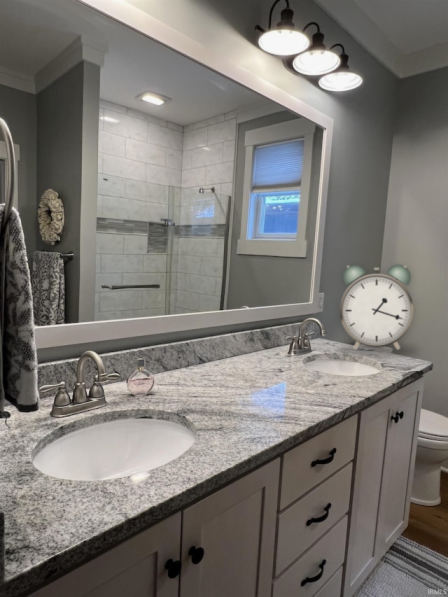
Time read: **1:18**
